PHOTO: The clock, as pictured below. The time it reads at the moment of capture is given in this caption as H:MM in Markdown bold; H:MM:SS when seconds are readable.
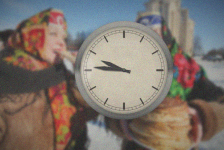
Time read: **9:46**
